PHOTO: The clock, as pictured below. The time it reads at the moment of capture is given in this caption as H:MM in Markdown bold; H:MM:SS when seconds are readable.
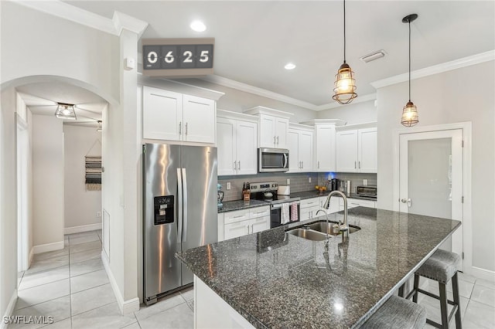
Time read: **6:25**
